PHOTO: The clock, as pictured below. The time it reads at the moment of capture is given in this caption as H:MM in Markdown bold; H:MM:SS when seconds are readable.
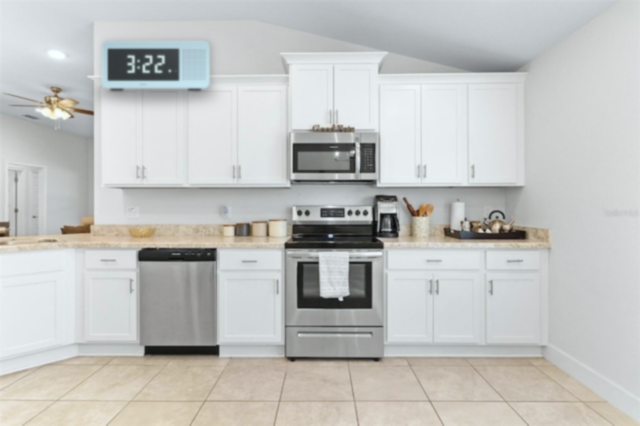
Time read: **3:22**
